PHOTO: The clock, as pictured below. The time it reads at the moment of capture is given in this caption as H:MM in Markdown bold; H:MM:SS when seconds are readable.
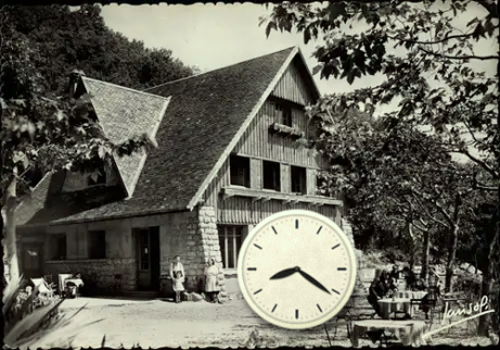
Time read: **8:21**
